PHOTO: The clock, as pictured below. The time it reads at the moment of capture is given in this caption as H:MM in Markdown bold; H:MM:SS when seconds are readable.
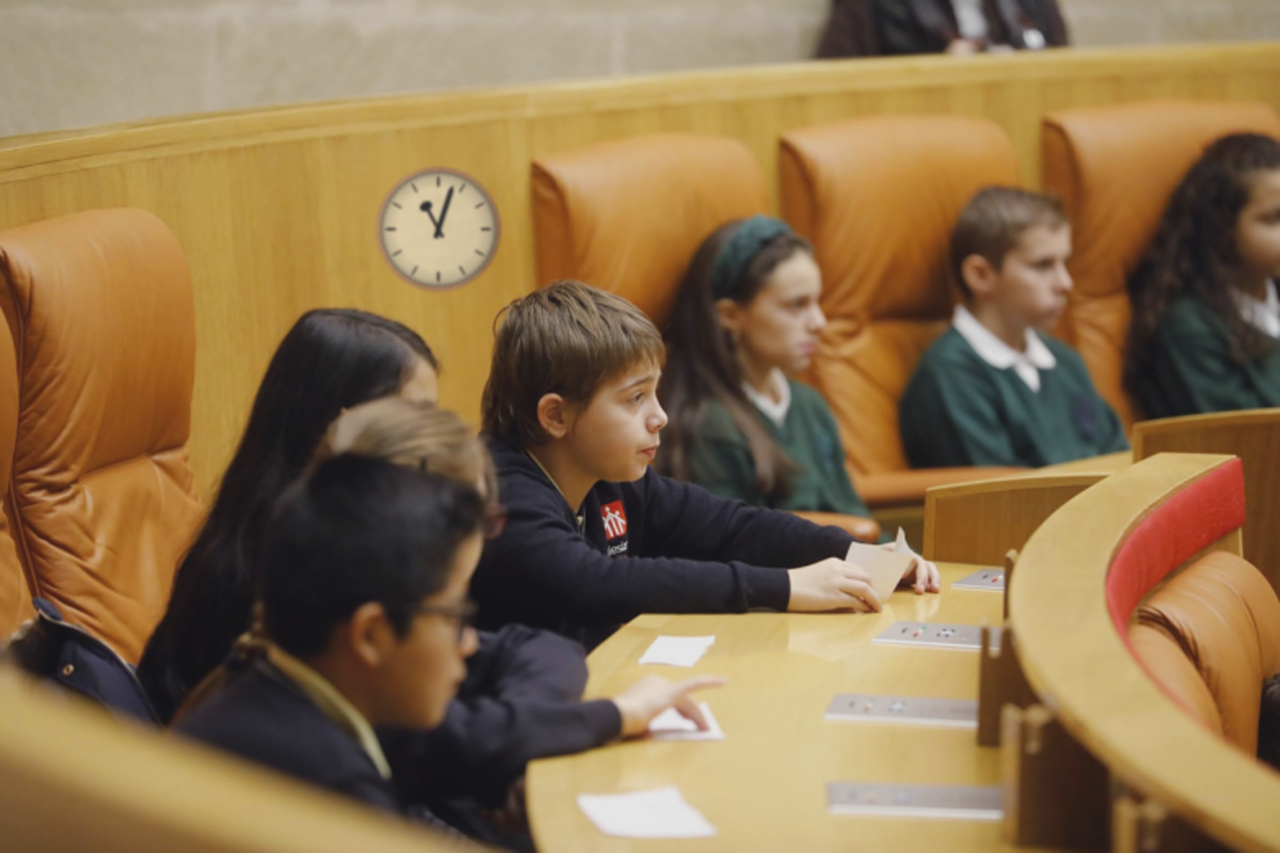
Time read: **11:03**
